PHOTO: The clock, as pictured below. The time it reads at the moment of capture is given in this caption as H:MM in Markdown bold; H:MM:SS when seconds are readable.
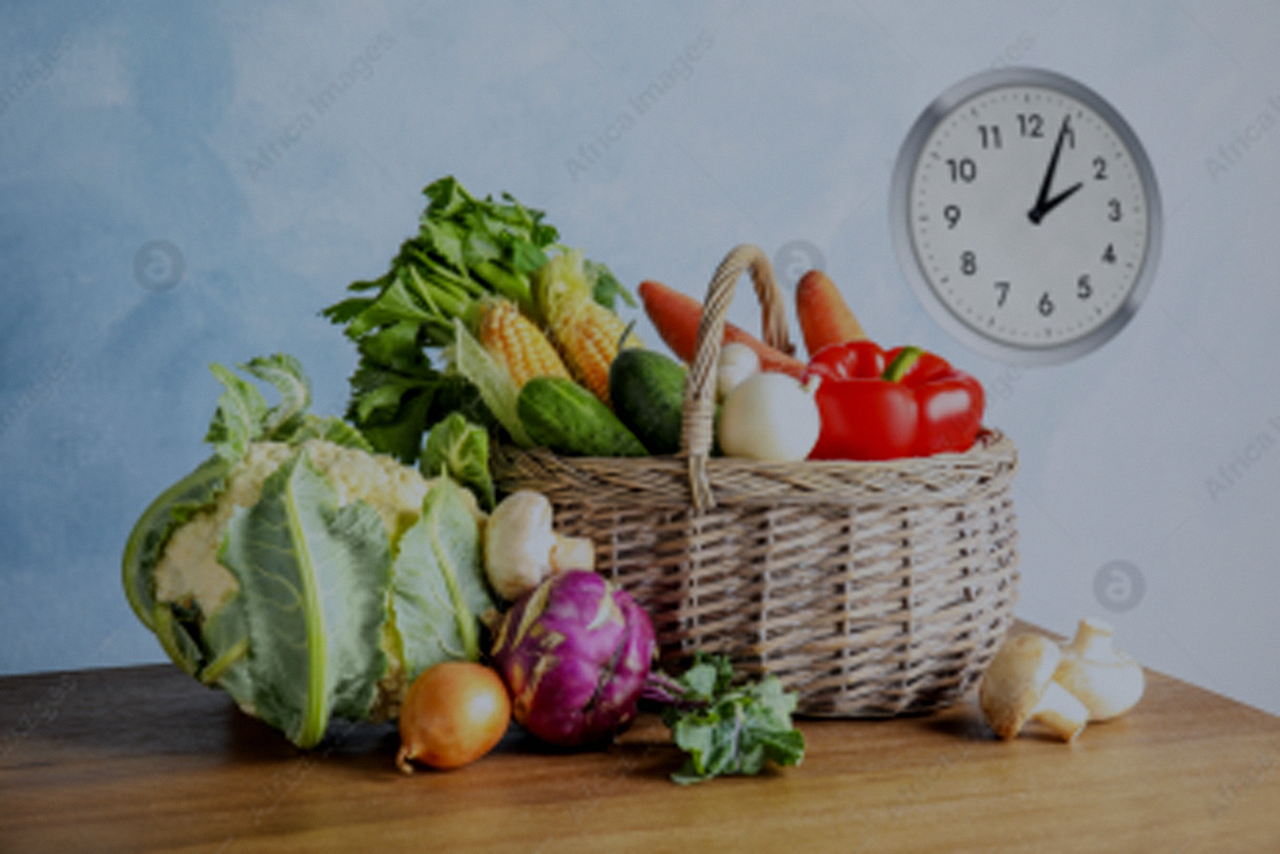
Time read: **2:04**
